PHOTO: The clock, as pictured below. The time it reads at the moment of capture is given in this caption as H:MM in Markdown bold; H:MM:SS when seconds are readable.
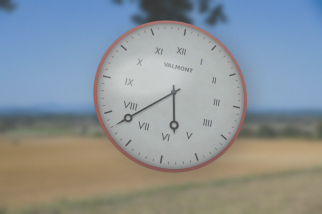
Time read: **5:38**
